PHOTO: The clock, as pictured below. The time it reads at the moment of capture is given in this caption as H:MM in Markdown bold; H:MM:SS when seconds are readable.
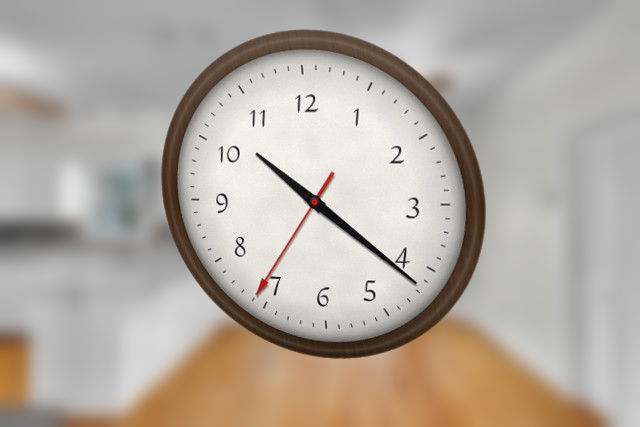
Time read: **10:21:36**
